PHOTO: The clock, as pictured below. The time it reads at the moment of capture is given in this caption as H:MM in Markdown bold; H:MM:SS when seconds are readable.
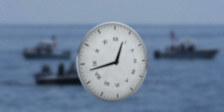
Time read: **12:43**
